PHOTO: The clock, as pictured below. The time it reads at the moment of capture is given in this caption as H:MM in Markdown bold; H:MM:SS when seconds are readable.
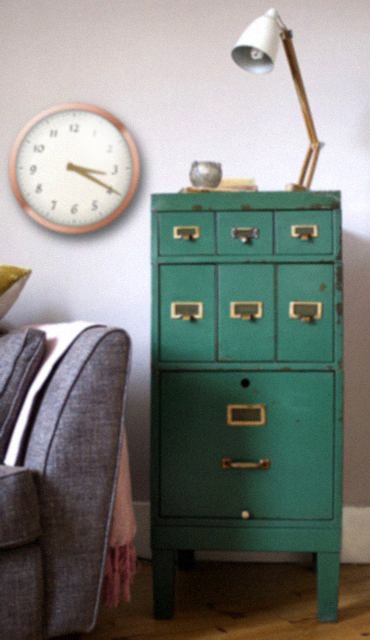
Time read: **3:20**
